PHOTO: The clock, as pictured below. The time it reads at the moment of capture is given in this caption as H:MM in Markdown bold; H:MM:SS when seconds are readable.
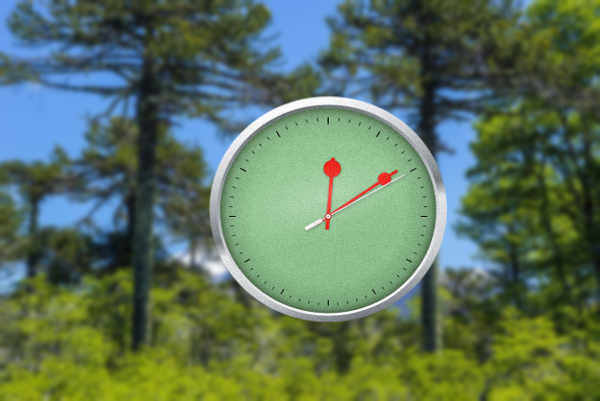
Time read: **12:09:10**
